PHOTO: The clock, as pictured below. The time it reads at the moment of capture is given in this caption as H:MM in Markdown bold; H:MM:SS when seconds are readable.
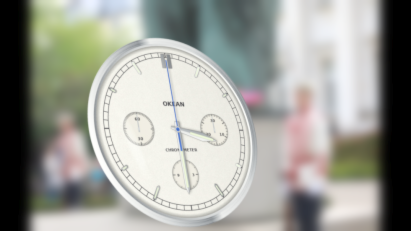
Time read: **3:30**
